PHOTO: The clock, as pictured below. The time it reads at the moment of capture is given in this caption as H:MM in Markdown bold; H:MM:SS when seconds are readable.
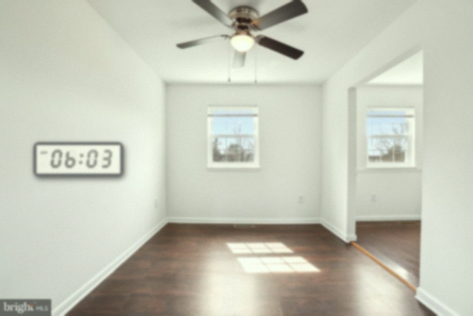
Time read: **6:03**
